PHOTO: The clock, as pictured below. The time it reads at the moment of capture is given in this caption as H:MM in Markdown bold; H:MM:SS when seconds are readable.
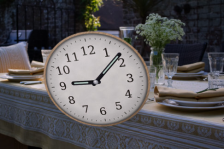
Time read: **9:08**
